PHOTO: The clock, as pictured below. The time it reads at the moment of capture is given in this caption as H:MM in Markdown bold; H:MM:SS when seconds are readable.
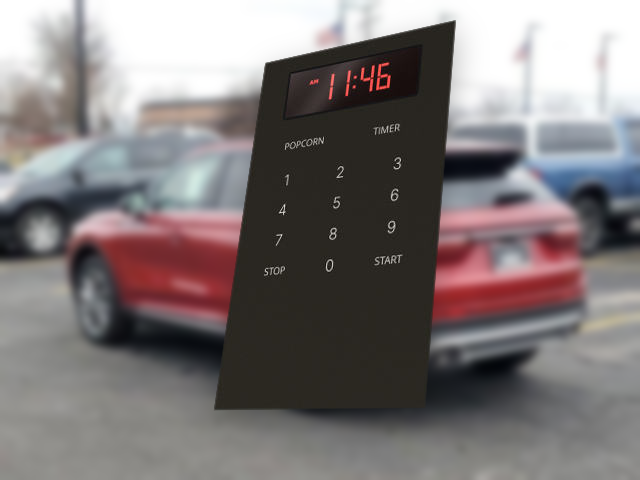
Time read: **11:46**
